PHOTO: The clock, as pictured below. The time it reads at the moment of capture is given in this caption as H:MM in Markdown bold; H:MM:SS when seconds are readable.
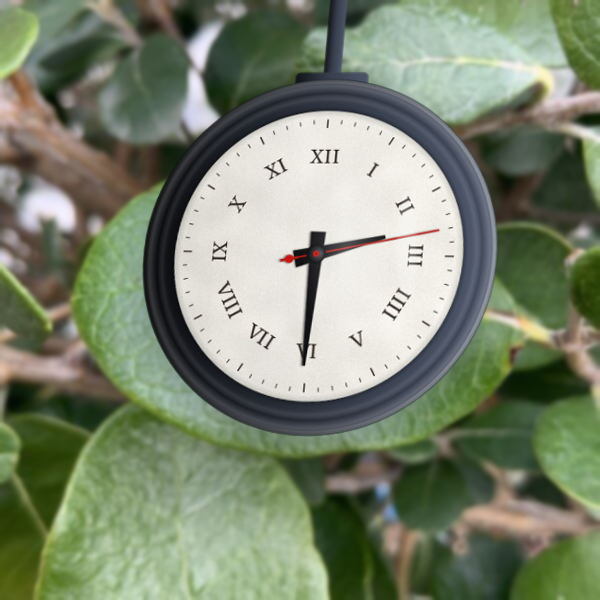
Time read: **2:30:13**
